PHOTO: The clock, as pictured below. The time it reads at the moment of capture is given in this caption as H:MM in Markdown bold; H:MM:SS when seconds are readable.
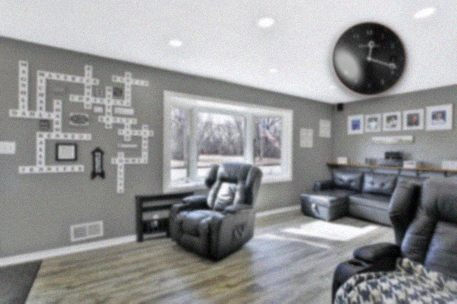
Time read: **12:18**
